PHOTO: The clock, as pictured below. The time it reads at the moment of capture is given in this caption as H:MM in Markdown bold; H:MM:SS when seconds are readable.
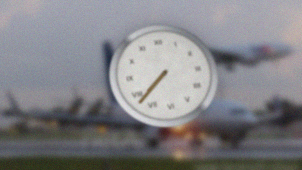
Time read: **7:38**
